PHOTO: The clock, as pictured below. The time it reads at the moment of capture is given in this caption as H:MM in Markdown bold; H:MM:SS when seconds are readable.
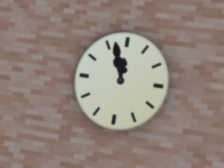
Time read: **11:57**
